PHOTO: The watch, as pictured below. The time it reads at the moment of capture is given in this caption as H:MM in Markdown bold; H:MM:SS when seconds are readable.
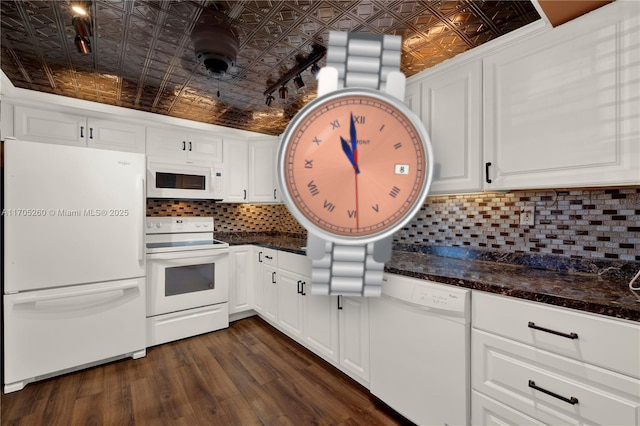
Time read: **10:58:29**
